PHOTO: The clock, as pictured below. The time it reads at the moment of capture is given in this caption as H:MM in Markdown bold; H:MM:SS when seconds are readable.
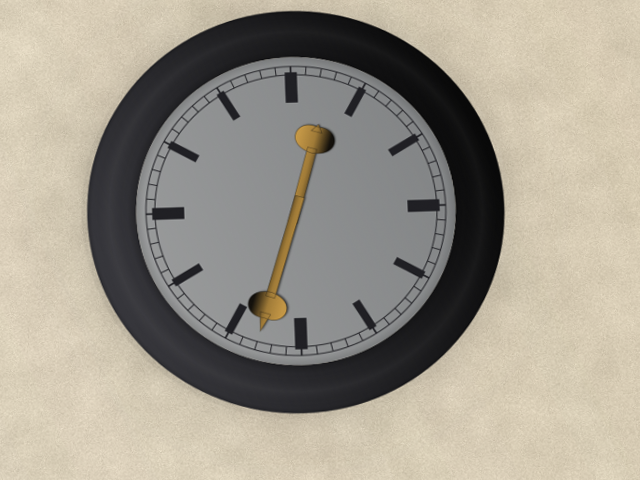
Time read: **12:33**
